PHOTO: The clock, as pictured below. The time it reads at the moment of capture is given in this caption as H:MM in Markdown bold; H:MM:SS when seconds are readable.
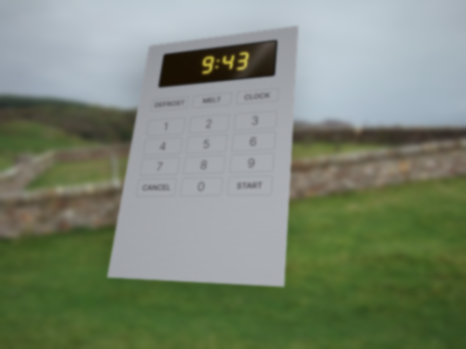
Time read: **9:43**
